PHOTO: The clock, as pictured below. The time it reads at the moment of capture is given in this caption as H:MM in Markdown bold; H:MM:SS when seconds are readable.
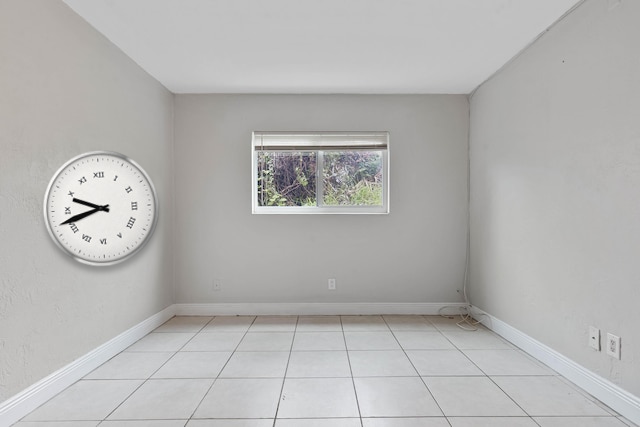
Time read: **9:42**
